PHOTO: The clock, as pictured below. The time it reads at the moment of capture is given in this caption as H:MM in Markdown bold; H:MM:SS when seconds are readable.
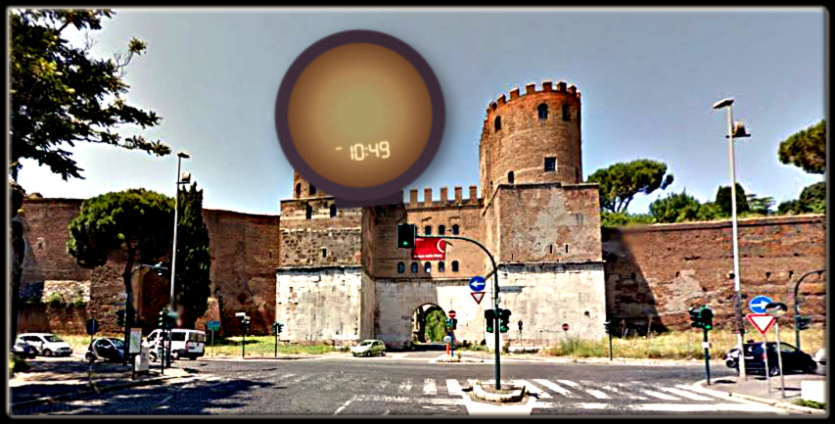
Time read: **10:49**
